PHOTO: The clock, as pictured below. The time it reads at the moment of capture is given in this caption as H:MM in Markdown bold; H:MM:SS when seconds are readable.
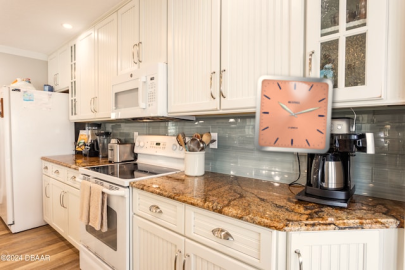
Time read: **10:12**
